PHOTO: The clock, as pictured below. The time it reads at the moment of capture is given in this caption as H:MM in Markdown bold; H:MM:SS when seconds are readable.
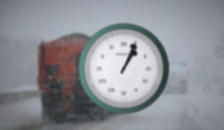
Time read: **1:04**
